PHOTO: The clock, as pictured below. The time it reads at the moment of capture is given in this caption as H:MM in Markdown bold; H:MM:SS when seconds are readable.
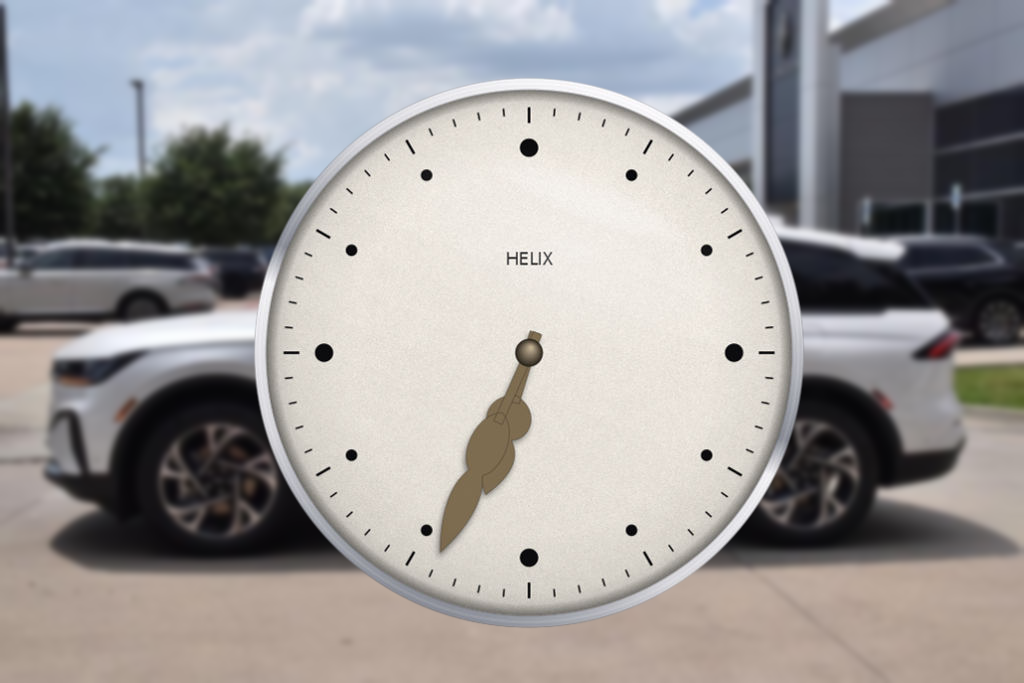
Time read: **6:34**
